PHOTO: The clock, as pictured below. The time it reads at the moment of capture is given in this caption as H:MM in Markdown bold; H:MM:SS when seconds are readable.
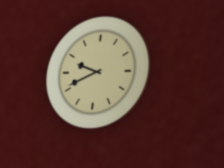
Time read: **9:41**
